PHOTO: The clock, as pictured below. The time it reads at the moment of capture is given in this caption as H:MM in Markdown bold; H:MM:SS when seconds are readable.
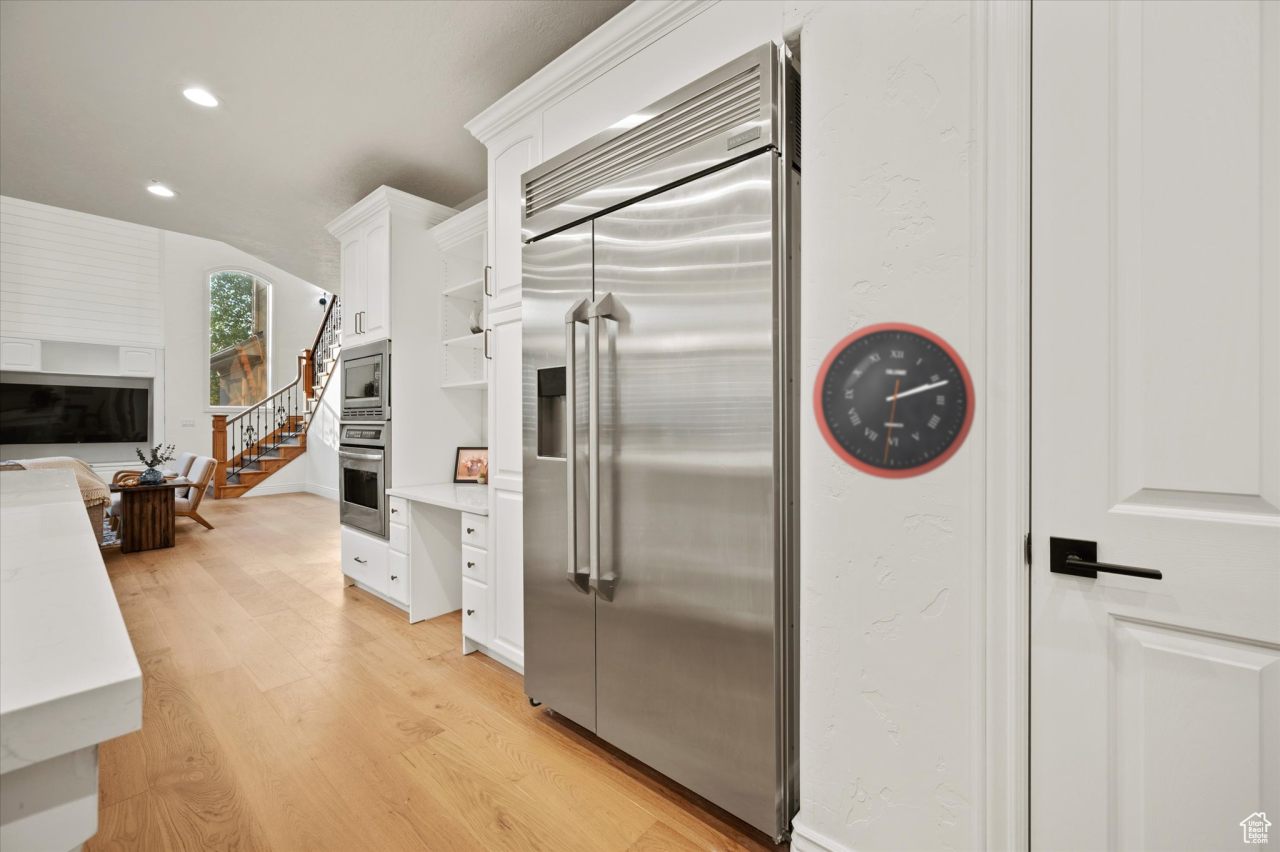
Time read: **2:11:31**
